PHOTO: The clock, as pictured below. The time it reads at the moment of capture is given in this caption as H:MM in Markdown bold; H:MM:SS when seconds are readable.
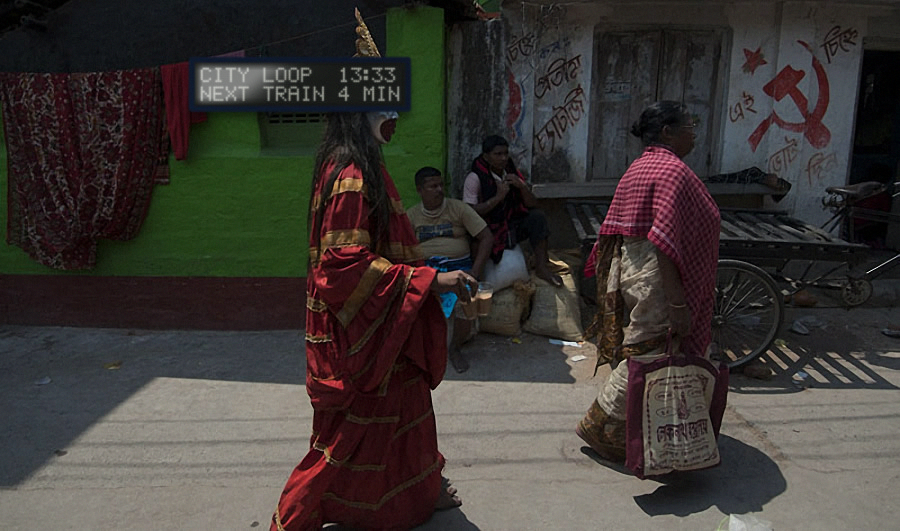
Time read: **13:33**
